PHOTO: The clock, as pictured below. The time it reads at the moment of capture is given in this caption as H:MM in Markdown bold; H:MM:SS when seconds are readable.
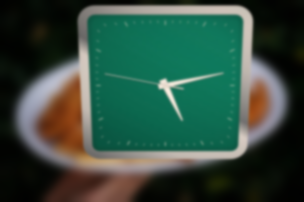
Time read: **5:12:47**
